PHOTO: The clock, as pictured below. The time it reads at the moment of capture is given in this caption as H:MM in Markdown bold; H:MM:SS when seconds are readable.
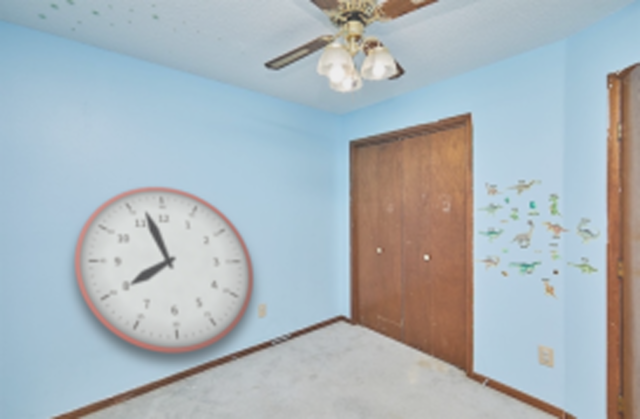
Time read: **7:57**
